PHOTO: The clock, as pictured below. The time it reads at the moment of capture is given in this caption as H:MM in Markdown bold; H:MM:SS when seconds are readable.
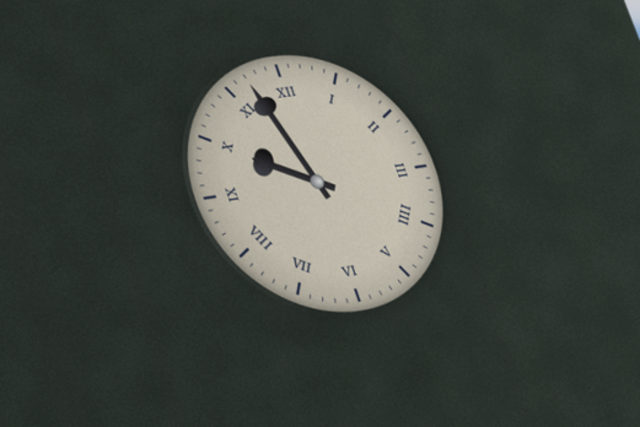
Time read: **9:57**
